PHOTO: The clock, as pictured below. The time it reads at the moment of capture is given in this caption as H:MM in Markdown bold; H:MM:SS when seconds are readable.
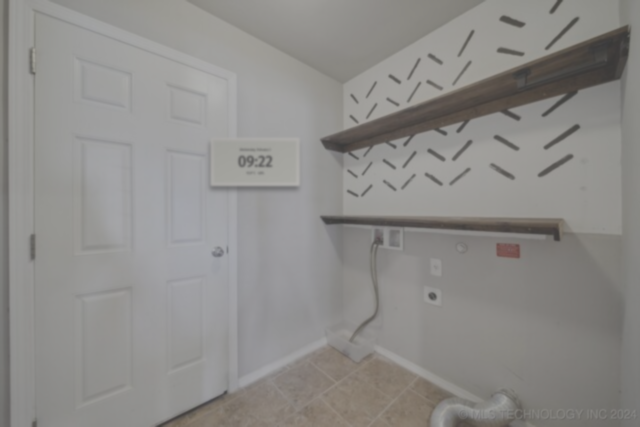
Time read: **9:22**
